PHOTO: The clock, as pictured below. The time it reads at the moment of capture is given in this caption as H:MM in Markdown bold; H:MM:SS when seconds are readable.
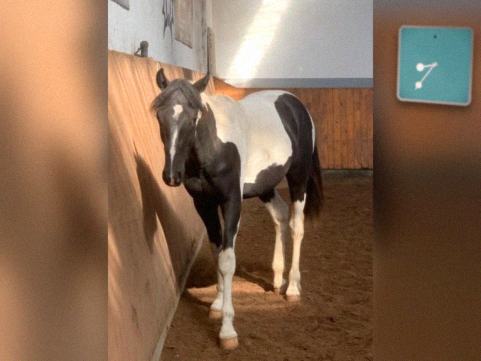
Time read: **8:36**
